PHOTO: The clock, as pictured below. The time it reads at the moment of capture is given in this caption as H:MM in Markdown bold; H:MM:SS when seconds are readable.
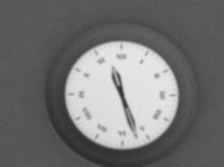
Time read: **11:27**
